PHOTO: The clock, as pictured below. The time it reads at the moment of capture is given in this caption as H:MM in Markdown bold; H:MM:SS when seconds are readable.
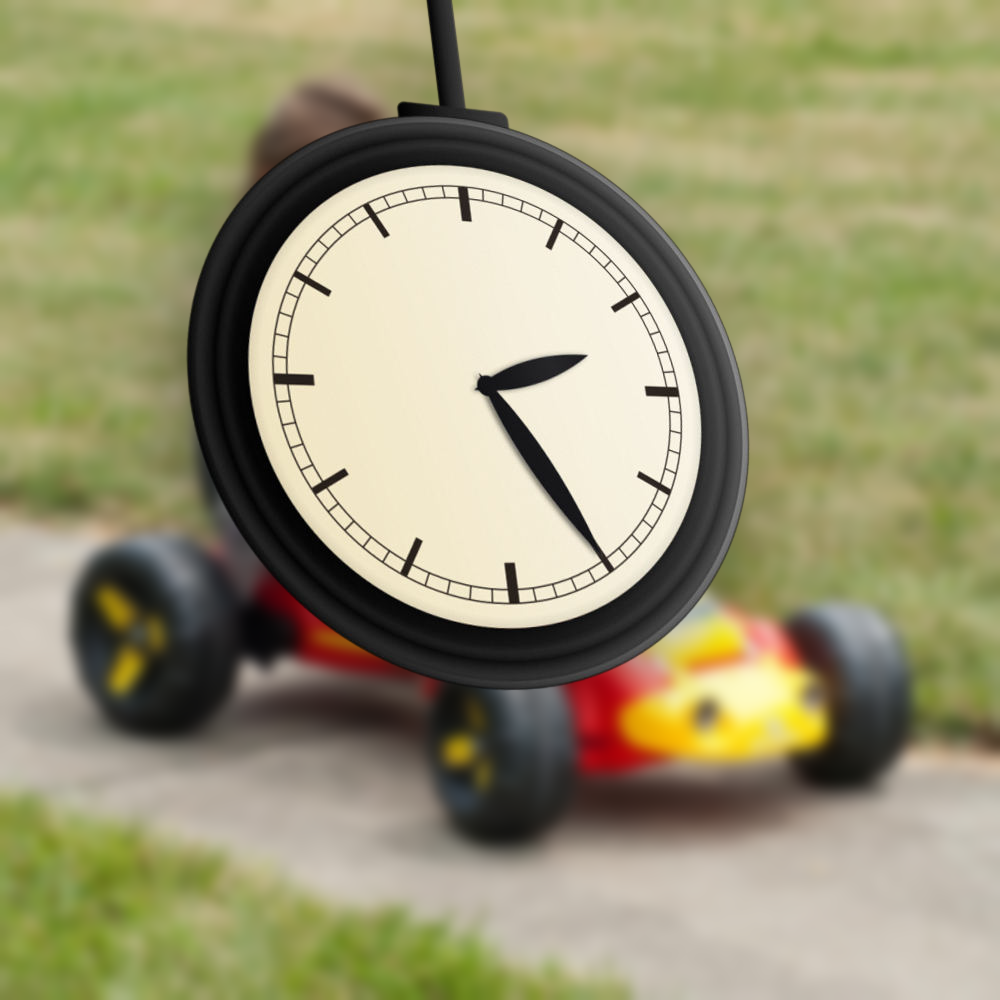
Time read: **2:25**
